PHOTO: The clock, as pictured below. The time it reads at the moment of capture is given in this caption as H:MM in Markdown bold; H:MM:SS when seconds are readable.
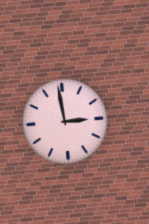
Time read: **2:59**
